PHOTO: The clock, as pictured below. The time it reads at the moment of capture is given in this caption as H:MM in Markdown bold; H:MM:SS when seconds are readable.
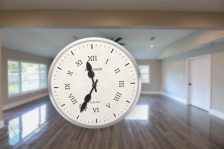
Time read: **11:35**
